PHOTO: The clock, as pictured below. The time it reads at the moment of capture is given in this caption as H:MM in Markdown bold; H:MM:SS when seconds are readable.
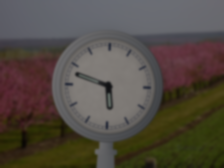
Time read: **5:48**
